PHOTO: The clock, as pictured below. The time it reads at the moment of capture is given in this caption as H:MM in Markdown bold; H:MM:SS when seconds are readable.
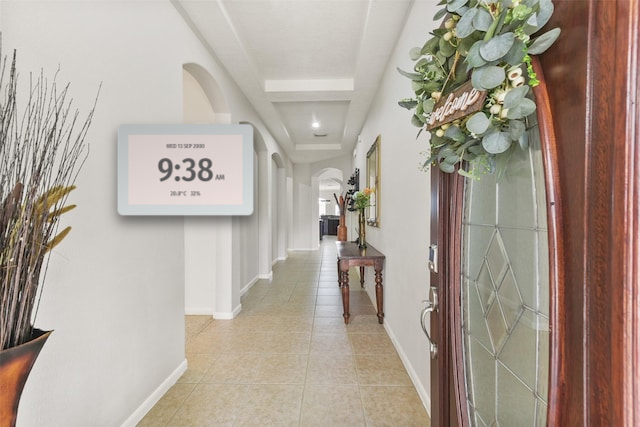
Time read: **9:38**
